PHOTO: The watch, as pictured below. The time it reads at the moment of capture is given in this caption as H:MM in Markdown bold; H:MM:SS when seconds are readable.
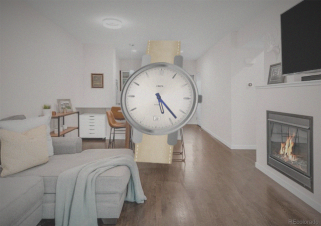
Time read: **5:23**
